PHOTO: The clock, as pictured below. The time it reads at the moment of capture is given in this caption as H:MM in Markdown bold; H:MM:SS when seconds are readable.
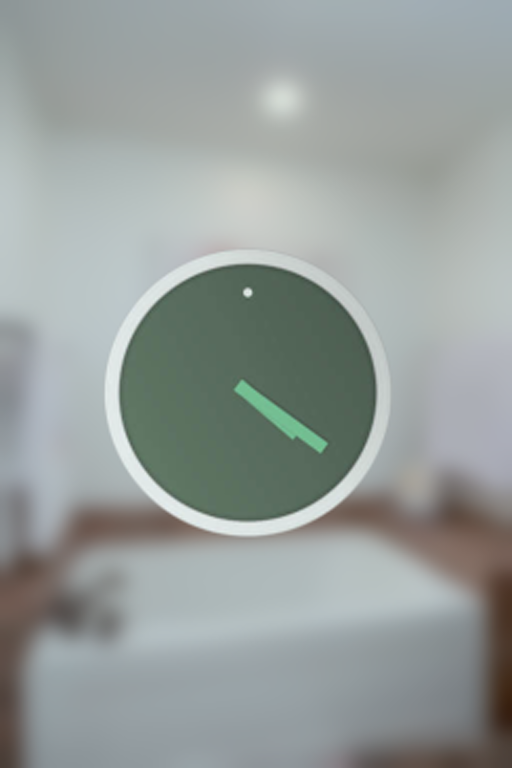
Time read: **4:21**
